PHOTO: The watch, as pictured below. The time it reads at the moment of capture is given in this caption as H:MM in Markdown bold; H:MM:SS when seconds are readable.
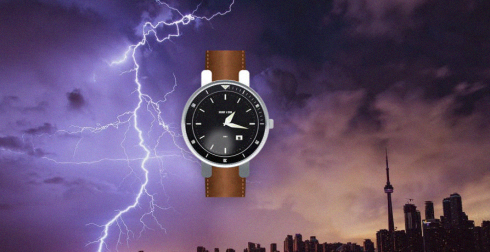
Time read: **1:17**
